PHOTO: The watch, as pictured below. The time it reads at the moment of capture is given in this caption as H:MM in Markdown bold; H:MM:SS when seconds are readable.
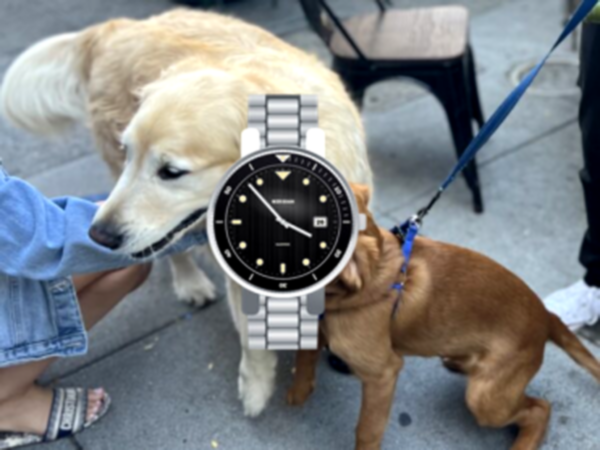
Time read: **3:53**
